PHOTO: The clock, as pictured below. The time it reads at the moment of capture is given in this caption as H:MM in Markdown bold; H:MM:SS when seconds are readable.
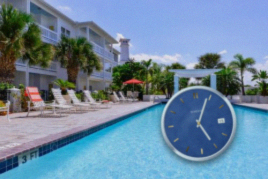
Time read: **5:04**
